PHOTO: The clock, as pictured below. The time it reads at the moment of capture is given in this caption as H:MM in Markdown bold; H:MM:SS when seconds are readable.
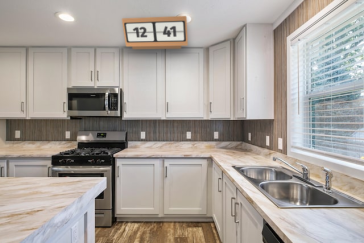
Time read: **12:41**
